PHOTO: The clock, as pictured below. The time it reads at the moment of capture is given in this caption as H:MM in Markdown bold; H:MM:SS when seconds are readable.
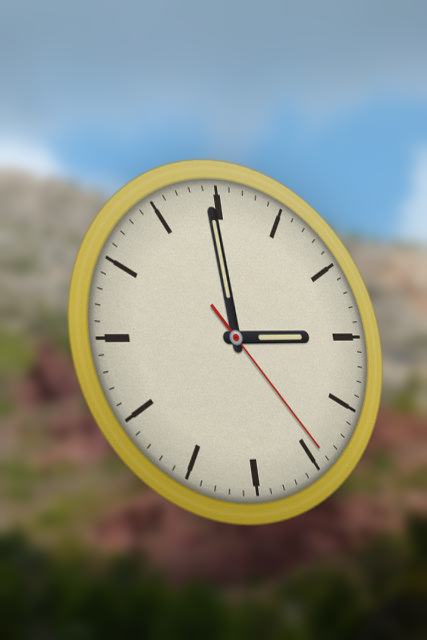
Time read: **2:59:24**
